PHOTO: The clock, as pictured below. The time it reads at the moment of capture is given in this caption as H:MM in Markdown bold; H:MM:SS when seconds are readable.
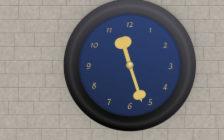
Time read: **11:27**
